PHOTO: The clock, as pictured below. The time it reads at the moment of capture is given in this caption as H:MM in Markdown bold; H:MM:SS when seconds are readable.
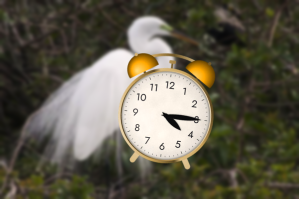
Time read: **4:15**
